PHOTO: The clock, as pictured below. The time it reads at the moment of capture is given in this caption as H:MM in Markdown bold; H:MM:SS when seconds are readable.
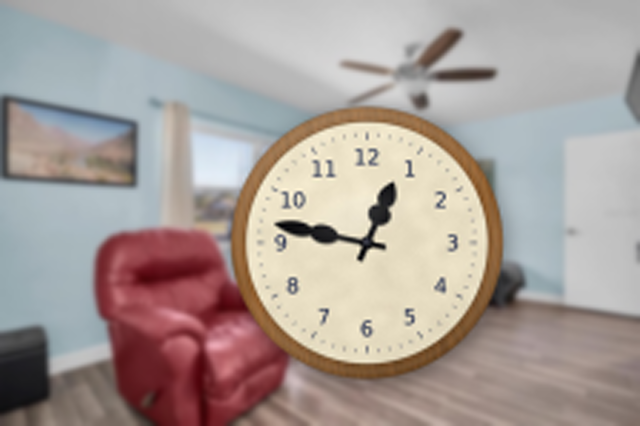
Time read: **12:47**
